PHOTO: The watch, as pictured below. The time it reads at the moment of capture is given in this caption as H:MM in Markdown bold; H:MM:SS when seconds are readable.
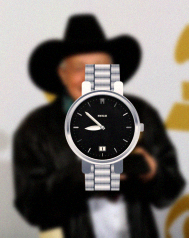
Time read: **8:52**
